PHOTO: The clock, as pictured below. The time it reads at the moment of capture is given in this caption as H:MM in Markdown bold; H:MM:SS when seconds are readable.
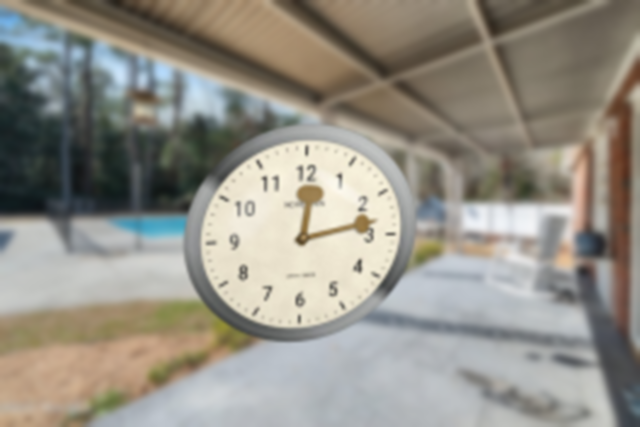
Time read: **12:13**
